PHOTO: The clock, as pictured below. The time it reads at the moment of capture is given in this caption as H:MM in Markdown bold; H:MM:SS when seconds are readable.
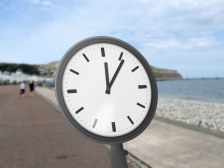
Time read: **12:06**
